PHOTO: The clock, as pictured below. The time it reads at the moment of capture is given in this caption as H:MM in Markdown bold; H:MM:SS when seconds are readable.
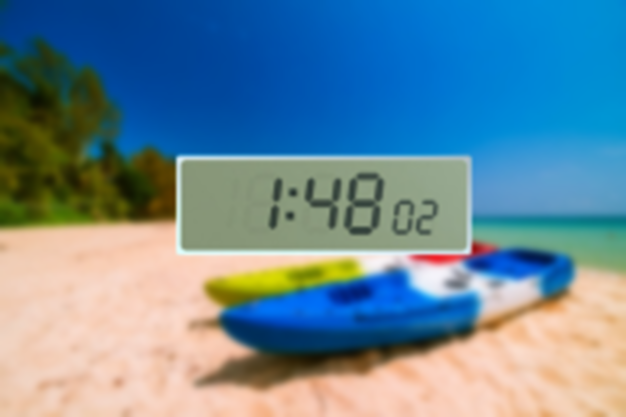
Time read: **1:48:02**
